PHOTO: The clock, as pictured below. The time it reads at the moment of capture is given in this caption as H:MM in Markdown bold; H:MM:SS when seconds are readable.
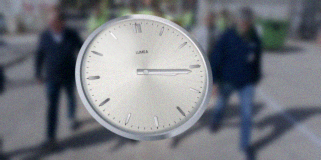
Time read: **3:16**
